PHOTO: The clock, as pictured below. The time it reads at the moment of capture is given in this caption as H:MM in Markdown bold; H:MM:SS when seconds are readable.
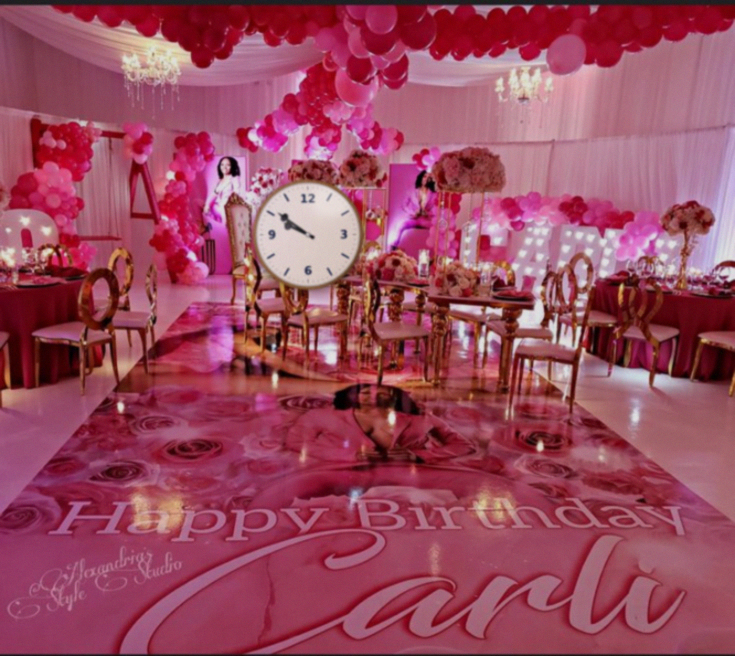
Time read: **9:51**
